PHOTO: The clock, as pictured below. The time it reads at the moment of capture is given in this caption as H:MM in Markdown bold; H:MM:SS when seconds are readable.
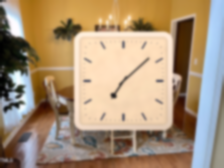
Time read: **7:08**
